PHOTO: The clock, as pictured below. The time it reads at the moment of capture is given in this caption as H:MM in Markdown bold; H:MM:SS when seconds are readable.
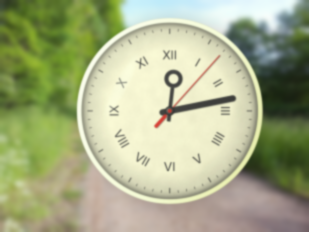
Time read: **12:13:07**
